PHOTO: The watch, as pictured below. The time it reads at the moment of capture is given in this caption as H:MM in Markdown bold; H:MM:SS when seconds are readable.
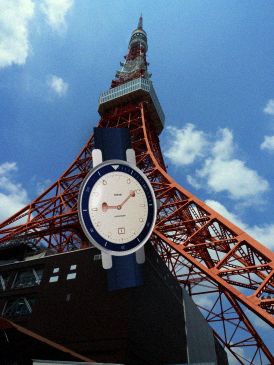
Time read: **9:09**
